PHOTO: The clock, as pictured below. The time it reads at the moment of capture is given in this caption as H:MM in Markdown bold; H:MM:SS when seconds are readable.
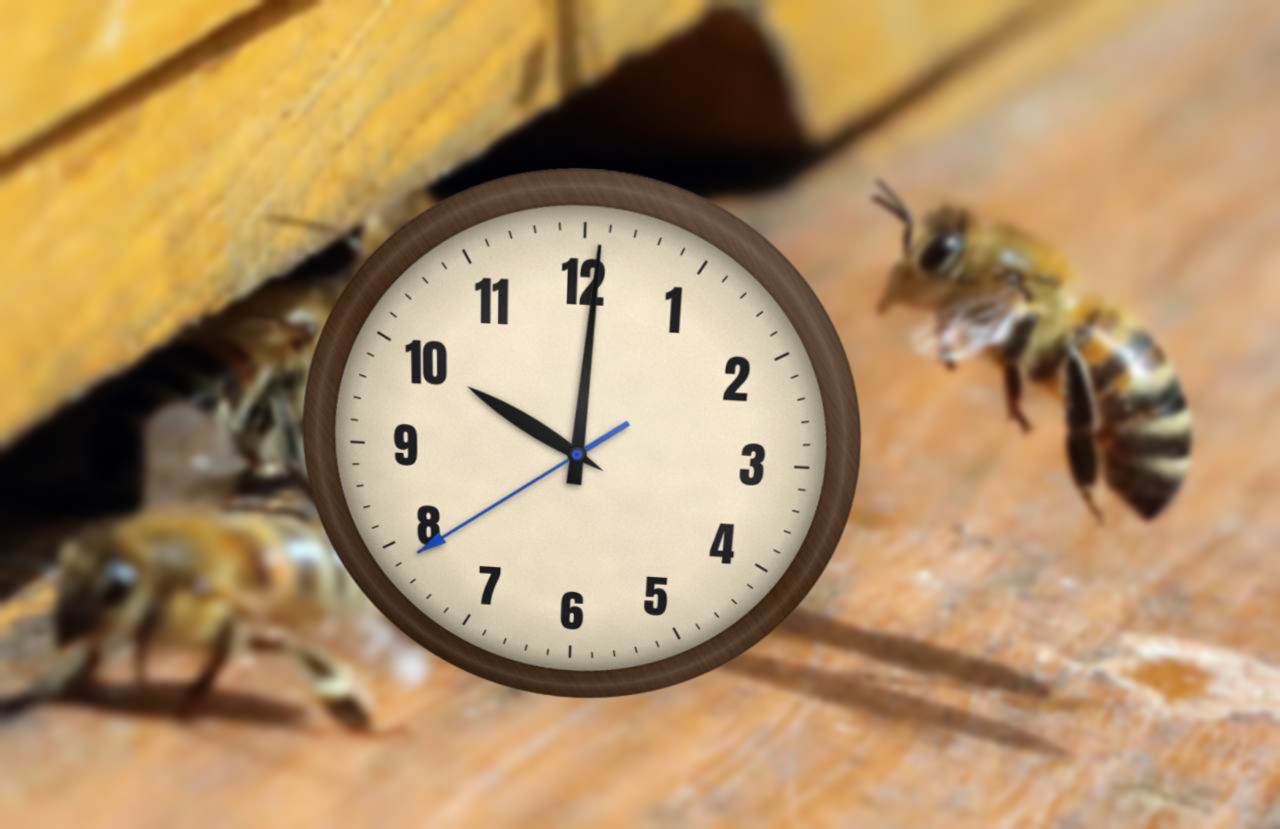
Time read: **10:00:39**
